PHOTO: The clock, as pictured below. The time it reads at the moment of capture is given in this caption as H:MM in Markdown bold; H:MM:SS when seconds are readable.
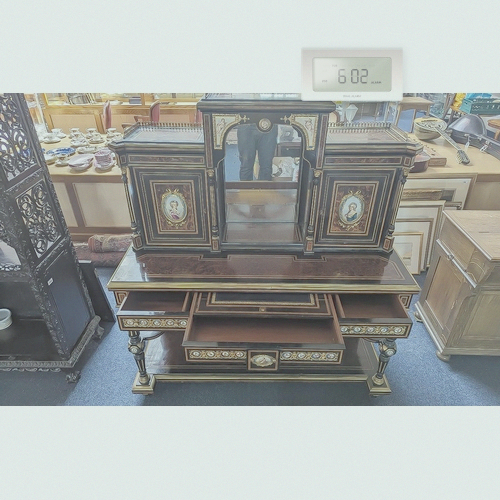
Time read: **6:02**
